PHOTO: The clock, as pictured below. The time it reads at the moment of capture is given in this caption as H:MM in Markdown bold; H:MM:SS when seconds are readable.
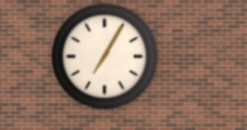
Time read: **7:05**
